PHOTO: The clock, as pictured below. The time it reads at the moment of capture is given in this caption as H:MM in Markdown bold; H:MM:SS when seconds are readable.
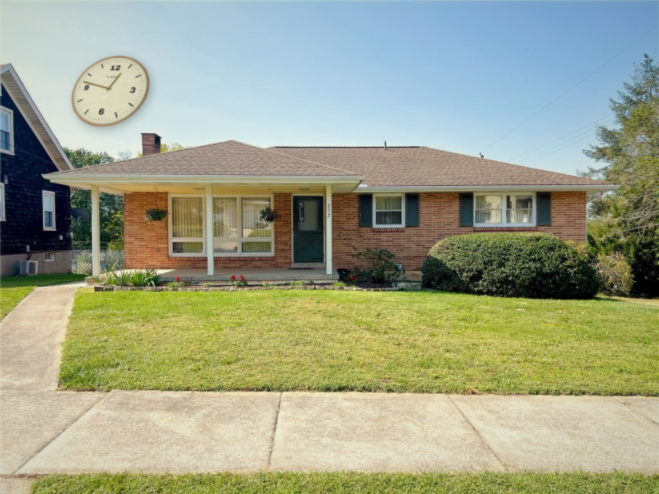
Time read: **12:47**
